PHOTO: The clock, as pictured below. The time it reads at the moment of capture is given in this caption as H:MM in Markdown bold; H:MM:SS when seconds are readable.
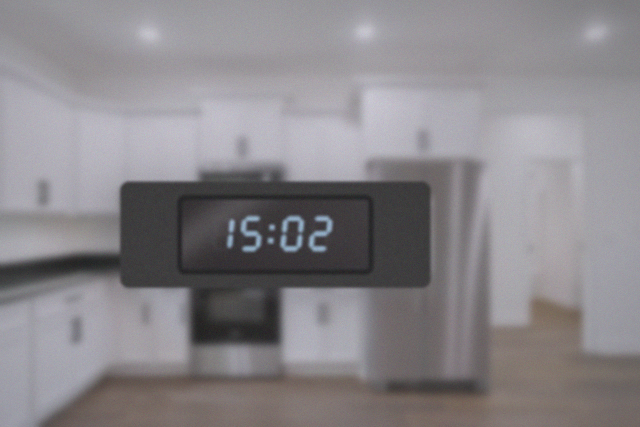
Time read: **15:02**
